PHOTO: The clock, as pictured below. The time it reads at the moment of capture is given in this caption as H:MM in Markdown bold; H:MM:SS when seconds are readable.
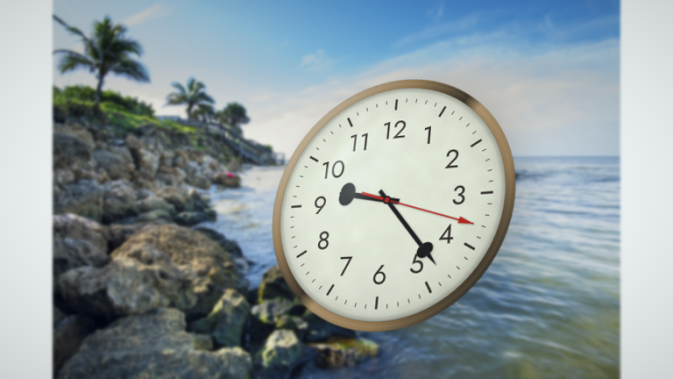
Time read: **9:23:18**
